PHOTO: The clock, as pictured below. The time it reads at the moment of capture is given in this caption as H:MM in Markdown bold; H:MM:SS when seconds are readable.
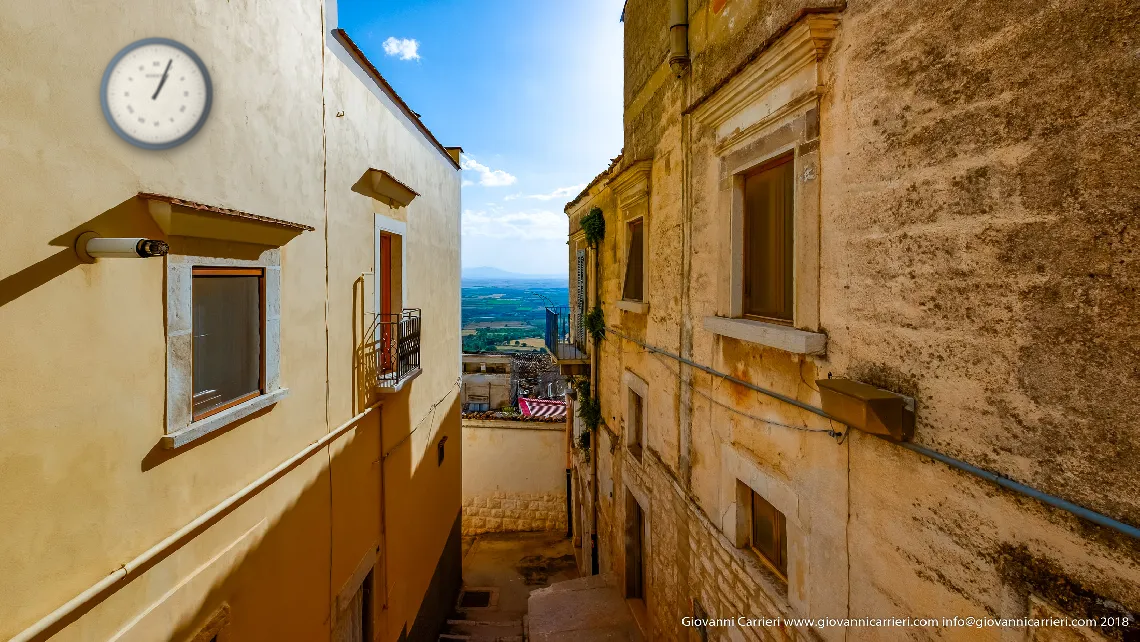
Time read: **1:04**
